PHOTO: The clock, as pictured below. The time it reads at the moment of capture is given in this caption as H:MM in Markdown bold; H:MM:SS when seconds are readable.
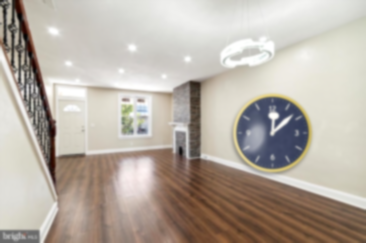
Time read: **12:08**
